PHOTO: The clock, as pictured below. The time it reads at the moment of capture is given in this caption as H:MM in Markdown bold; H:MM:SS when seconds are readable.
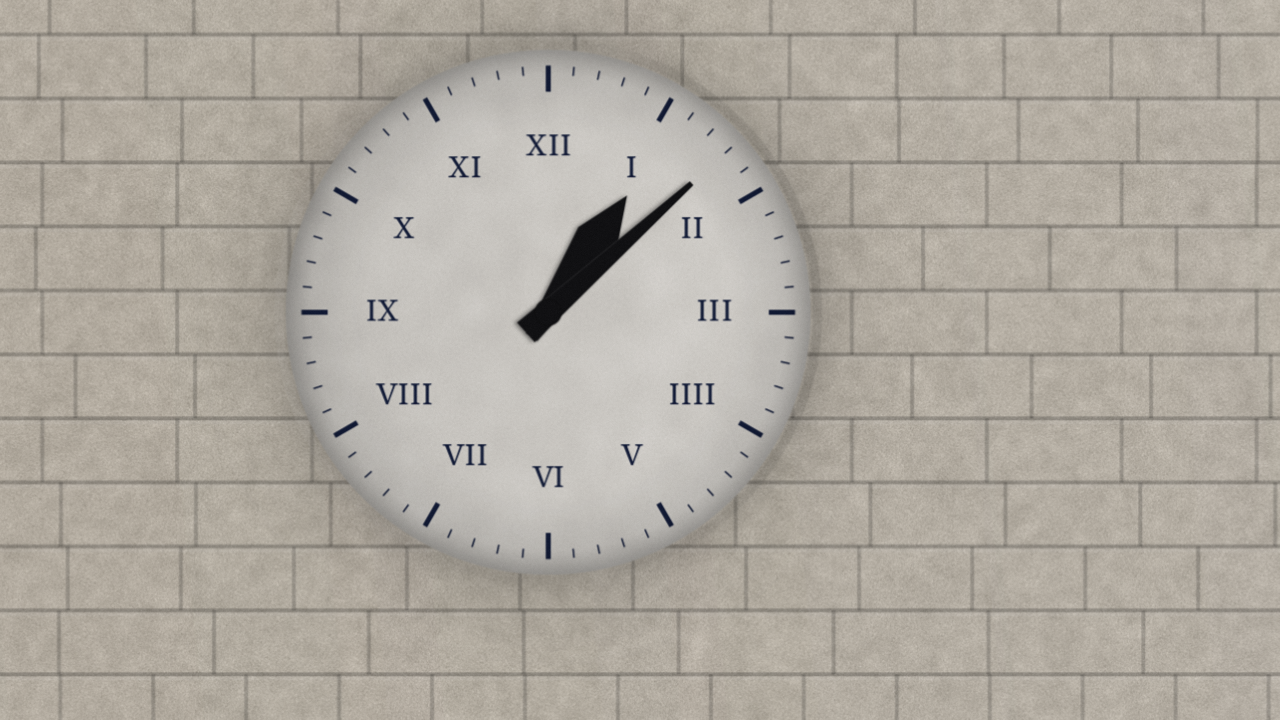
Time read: **1:08**
